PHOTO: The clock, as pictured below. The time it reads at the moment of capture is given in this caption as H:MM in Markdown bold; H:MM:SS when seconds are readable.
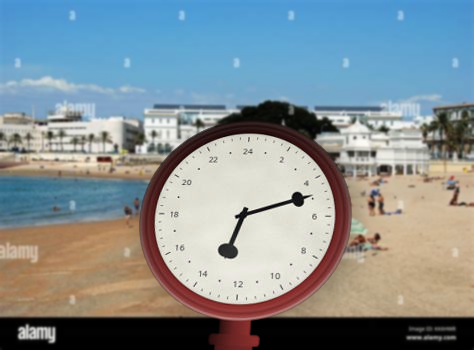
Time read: **13:12**
